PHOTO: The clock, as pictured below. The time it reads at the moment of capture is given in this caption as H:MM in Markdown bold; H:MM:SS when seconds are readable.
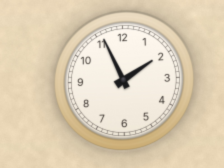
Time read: **1:56**
